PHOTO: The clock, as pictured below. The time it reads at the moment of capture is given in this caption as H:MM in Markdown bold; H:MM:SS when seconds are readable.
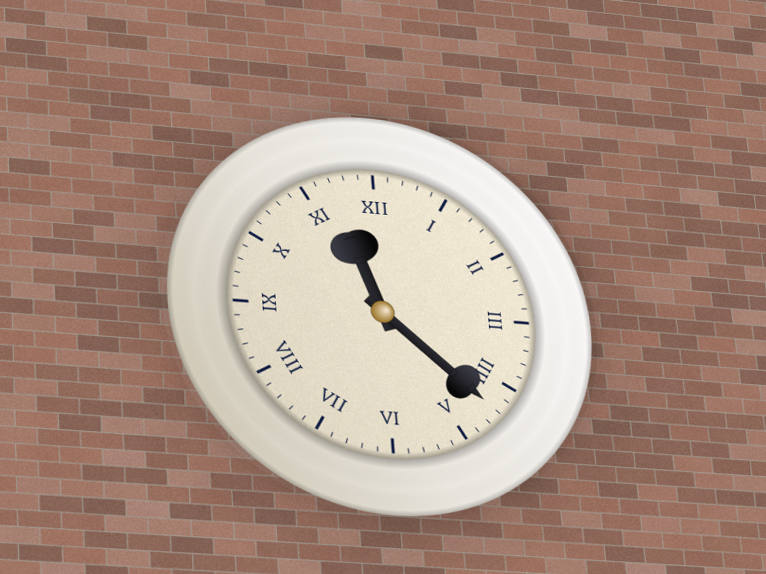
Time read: **11:22**
